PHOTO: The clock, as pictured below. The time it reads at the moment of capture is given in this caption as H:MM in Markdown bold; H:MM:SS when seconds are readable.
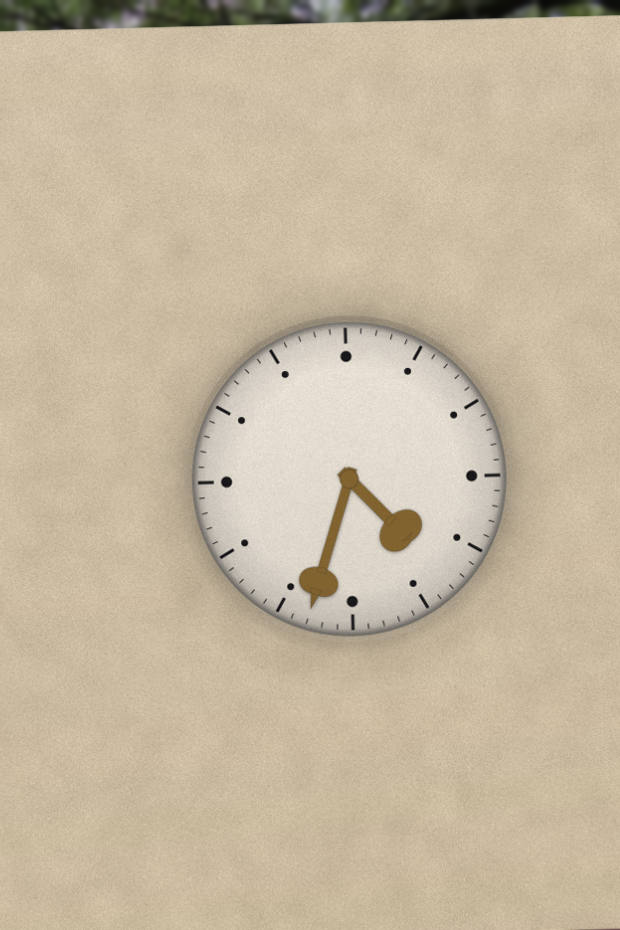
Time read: **4:33**
